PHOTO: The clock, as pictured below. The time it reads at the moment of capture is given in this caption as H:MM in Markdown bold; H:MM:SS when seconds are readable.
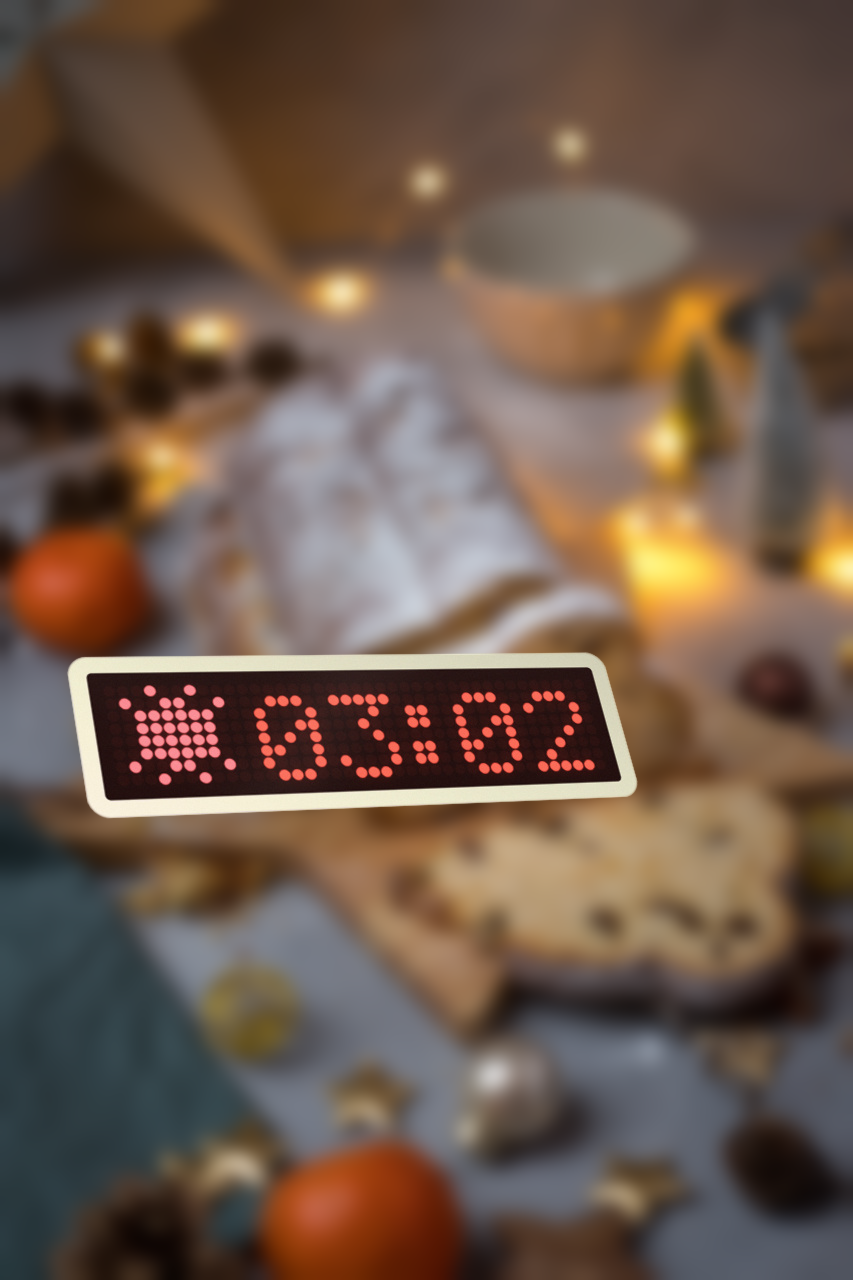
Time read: **3:02**
